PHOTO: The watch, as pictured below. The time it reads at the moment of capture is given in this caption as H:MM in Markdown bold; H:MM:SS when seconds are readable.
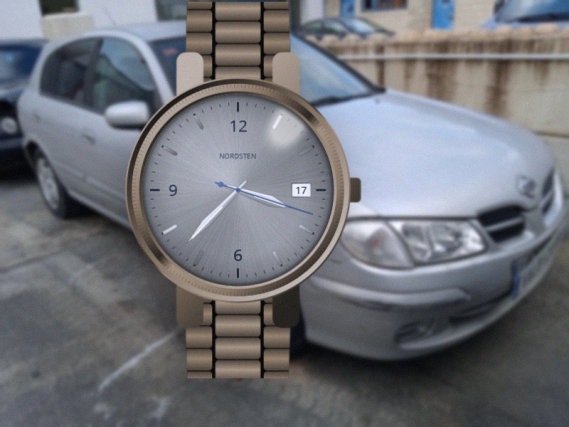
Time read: **3:37:18**
